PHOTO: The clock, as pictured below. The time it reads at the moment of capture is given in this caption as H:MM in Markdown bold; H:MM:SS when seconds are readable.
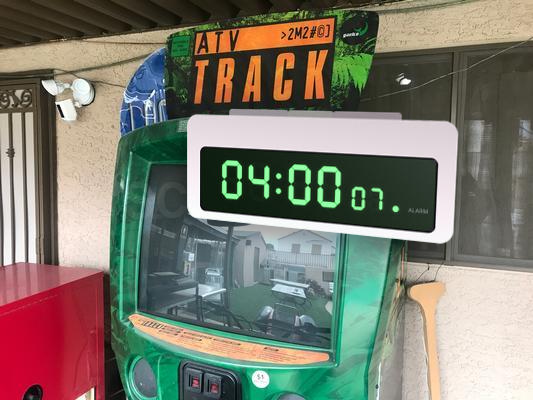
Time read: **4:00:07**
